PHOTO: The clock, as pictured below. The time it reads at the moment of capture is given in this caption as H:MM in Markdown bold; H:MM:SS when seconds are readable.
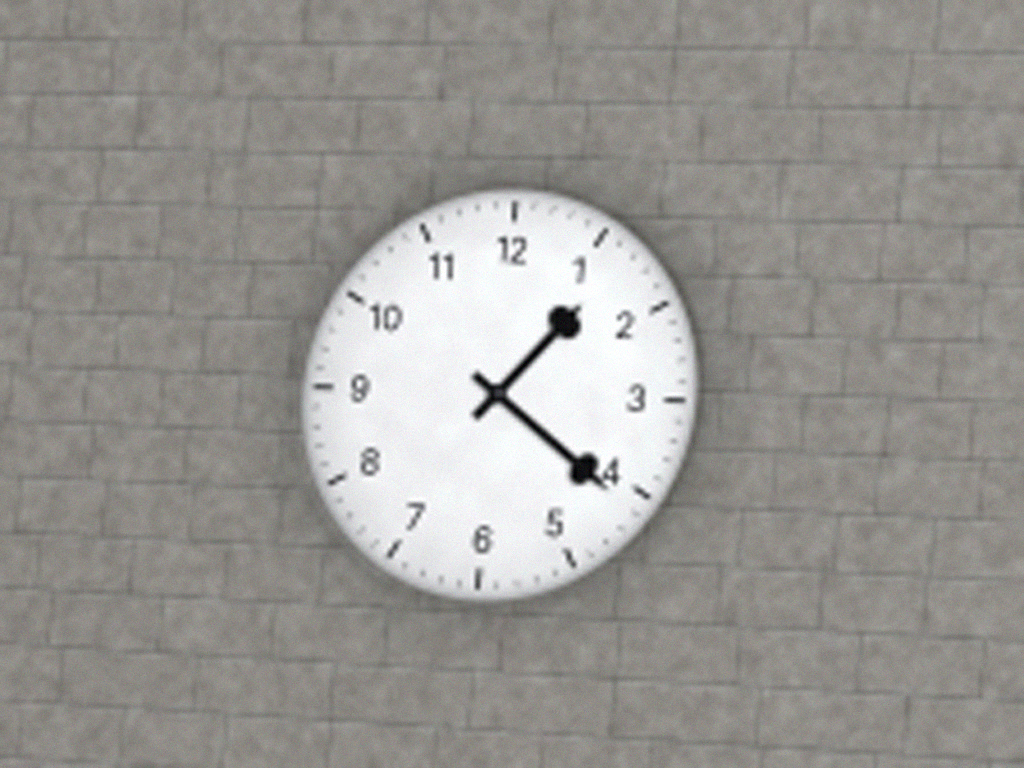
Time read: **1:21**
